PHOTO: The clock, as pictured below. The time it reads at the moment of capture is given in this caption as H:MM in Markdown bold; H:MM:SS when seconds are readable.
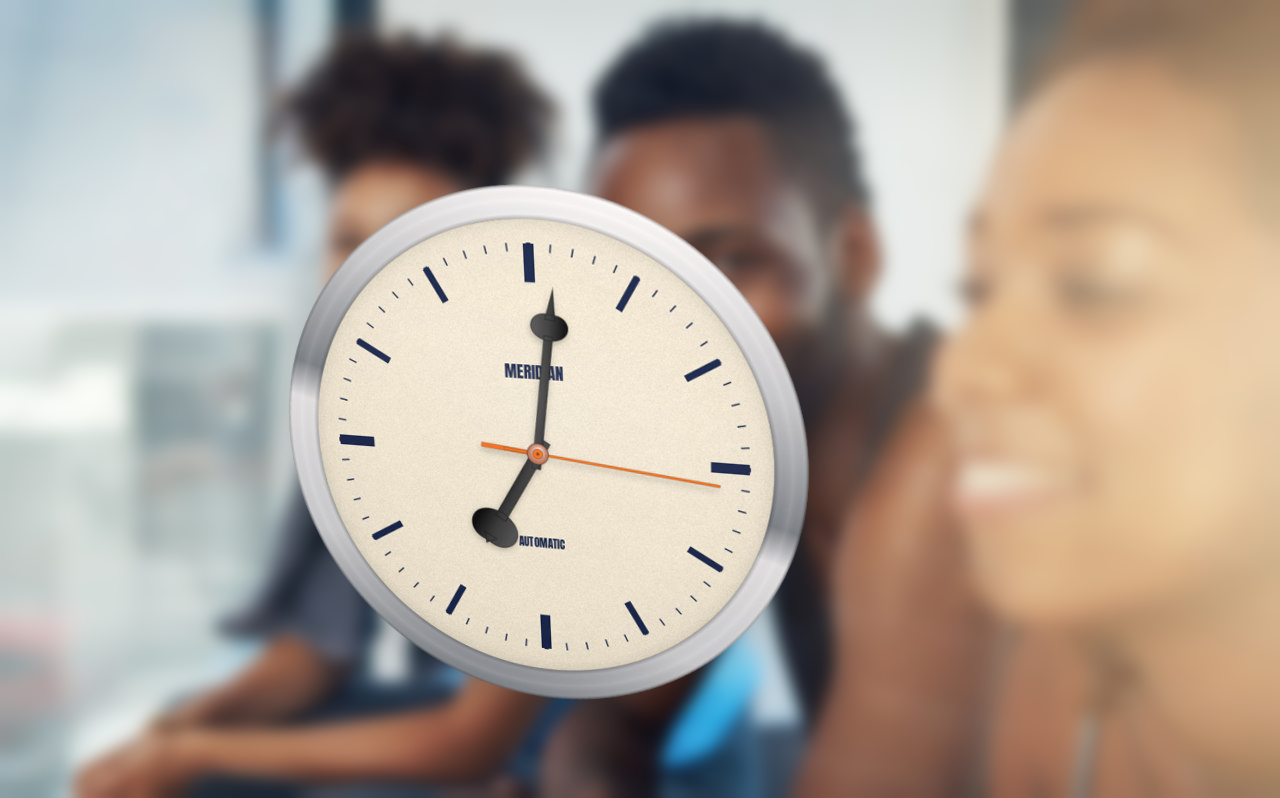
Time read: **7:01:16**
